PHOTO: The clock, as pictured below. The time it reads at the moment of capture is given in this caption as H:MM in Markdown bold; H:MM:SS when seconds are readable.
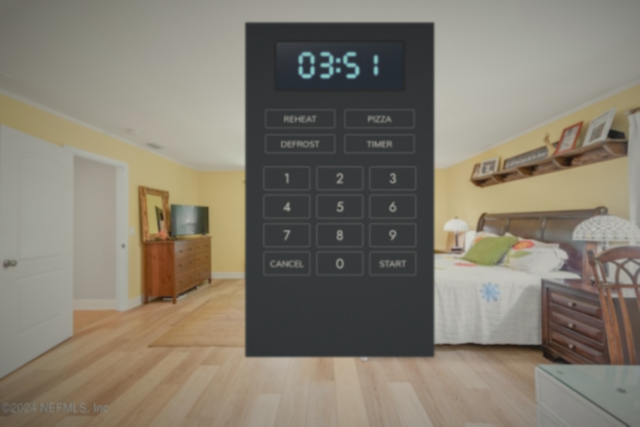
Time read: **3:51**
